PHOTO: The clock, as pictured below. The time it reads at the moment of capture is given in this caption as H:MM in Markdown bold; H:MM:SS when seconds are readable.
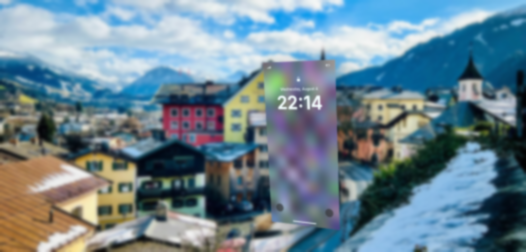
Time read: **22:14**
